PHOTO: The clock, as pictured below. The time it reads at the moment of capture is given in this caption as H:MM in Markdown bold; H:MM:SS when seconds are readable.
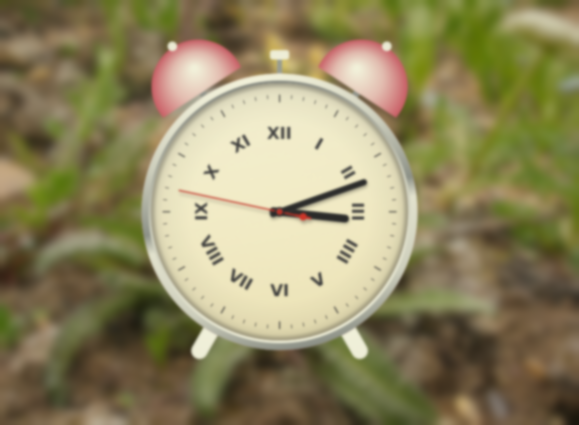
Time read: **3:11:47**
